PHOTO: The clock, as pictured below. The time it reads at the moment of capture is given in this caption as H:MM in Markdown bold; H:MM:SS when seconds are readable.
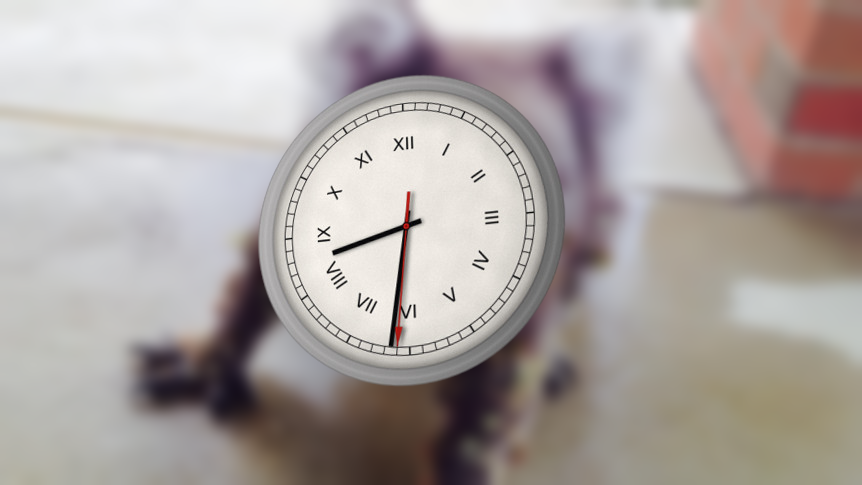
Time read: **8:31:31**
